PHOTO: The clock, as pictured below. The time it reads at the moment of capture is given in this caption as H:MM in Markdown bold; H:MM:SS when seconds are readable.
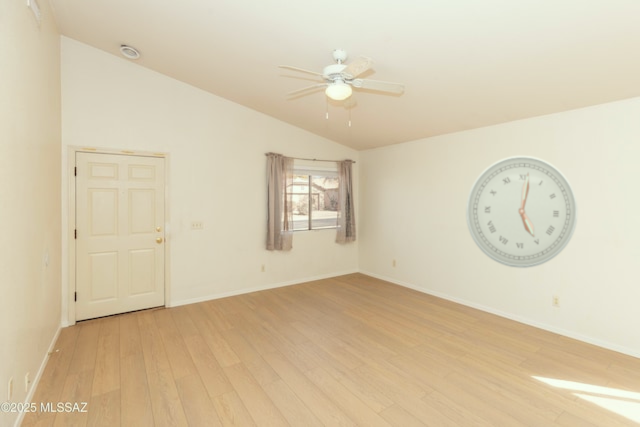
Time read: **5:01**
